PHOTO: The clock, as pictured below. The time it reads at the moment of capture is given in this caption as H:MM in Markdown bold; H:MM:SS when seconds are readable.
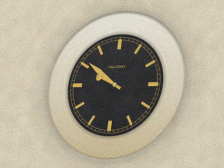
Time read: **9:51**
